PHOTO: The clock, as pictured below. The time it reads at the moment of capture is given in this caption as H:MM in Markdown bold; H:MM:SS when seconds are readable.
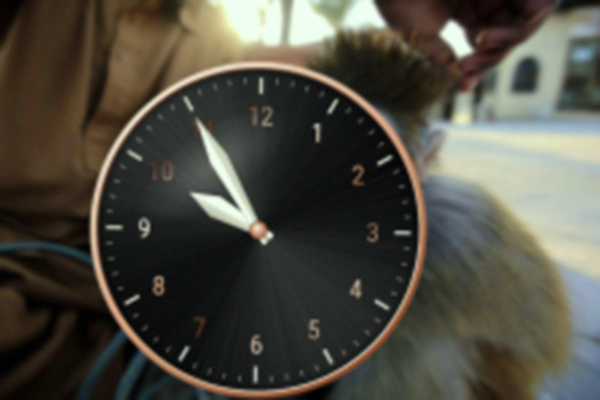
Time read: **9:55**
